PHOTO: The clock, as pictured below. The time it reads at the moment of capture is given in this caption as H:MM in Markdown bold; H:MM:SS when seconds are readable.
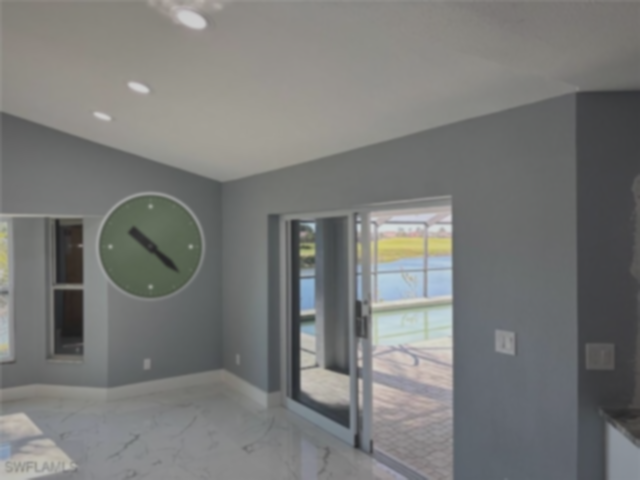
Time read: **10:22**
